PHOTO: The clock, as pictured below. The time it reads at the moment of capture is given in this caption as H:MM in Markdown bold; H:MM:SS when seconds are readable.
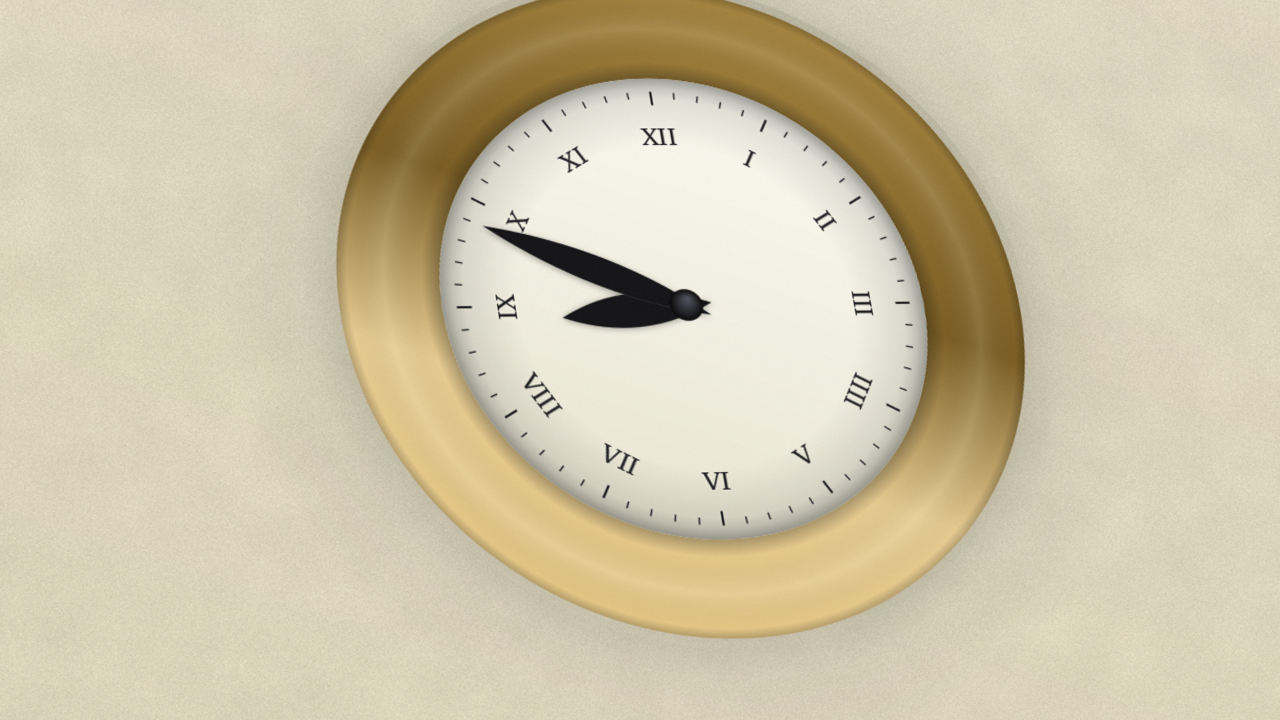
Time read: **8:49**
